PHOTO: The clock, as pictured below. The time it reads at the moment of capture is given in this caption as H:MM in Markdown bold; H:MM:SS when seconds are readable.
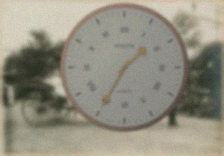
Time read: **1:35**
